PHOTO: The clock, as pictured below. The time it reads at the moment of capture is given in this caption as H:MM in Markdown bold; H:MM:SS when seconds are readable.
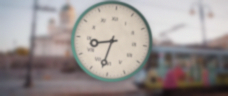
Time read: **8:32**
